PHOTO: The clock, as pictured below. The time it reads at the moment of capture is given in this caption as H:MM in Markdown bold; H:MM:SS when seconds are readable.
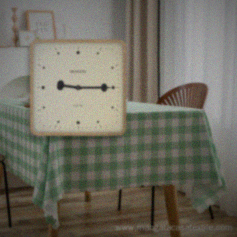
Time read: **9:15**
